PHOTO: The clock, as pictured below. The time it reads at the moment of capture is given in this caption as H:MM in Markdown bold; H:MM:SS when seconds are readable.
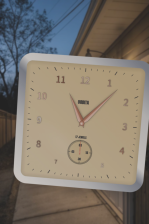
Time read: **11:07**
